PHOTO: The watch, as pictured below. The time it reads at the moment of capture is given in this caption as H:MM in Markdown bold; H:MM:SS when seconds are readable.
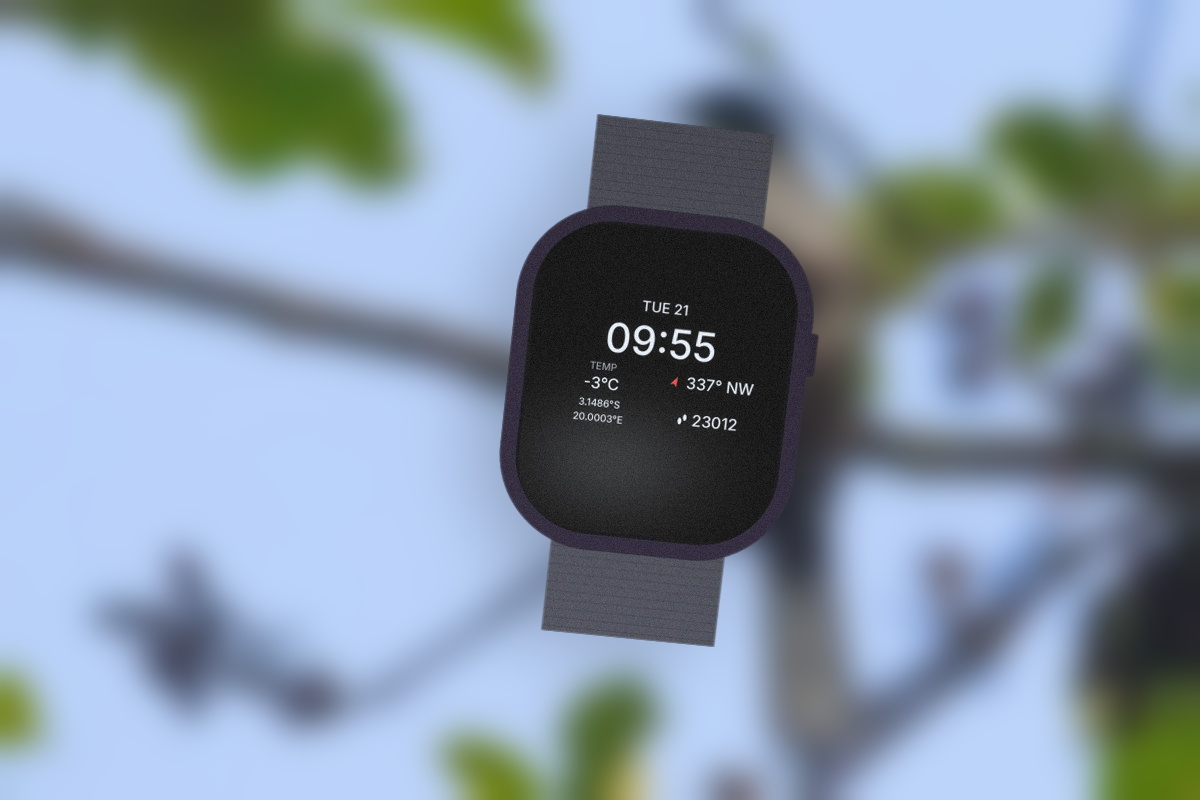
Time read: **9:55**
